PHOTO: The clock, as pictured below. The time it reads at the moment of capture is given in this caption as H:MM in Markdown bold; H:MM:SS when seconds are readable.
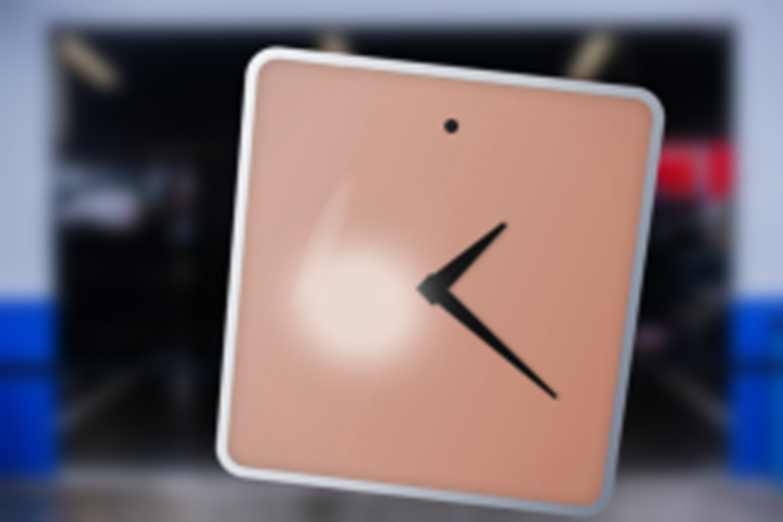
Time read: **1:21**
